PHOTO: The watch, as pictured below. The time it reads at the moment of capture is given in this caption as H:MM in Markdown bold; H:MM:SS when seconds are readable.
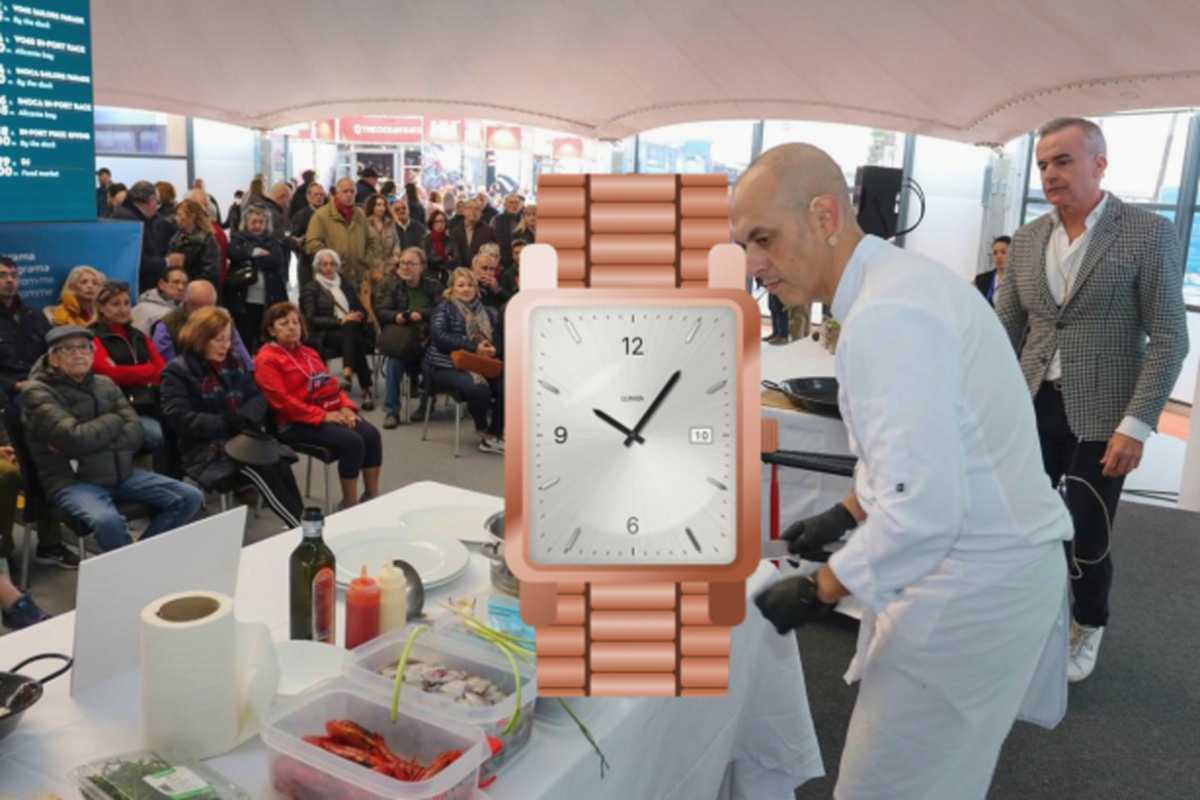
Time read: **10:06**
